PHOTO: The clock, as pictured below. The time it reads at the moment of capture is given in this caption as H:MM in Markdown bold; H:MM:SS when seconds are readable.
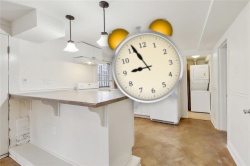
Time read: **8:56**
